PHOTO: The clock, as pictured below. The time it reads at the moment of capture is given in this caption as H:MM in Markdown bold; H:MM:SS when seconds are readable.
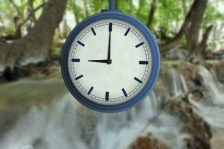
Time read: **9:00**
